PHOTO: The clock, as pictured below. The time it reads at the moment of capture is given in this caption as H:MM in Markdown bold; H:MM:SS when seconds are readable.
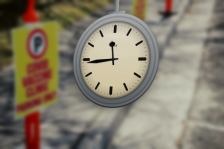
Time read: **11:44**
